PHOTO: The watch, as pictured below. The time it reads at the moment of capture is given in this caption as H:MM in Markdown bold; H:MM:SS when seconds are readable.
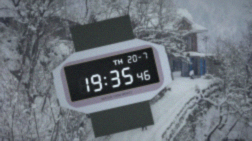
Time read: **19:35:46**
